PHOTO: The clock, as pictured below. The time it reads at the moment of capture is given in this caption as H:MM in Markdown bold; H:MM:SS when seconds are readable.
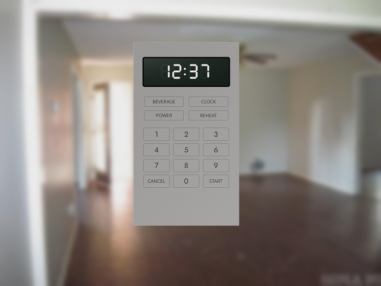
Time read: **12:37**
